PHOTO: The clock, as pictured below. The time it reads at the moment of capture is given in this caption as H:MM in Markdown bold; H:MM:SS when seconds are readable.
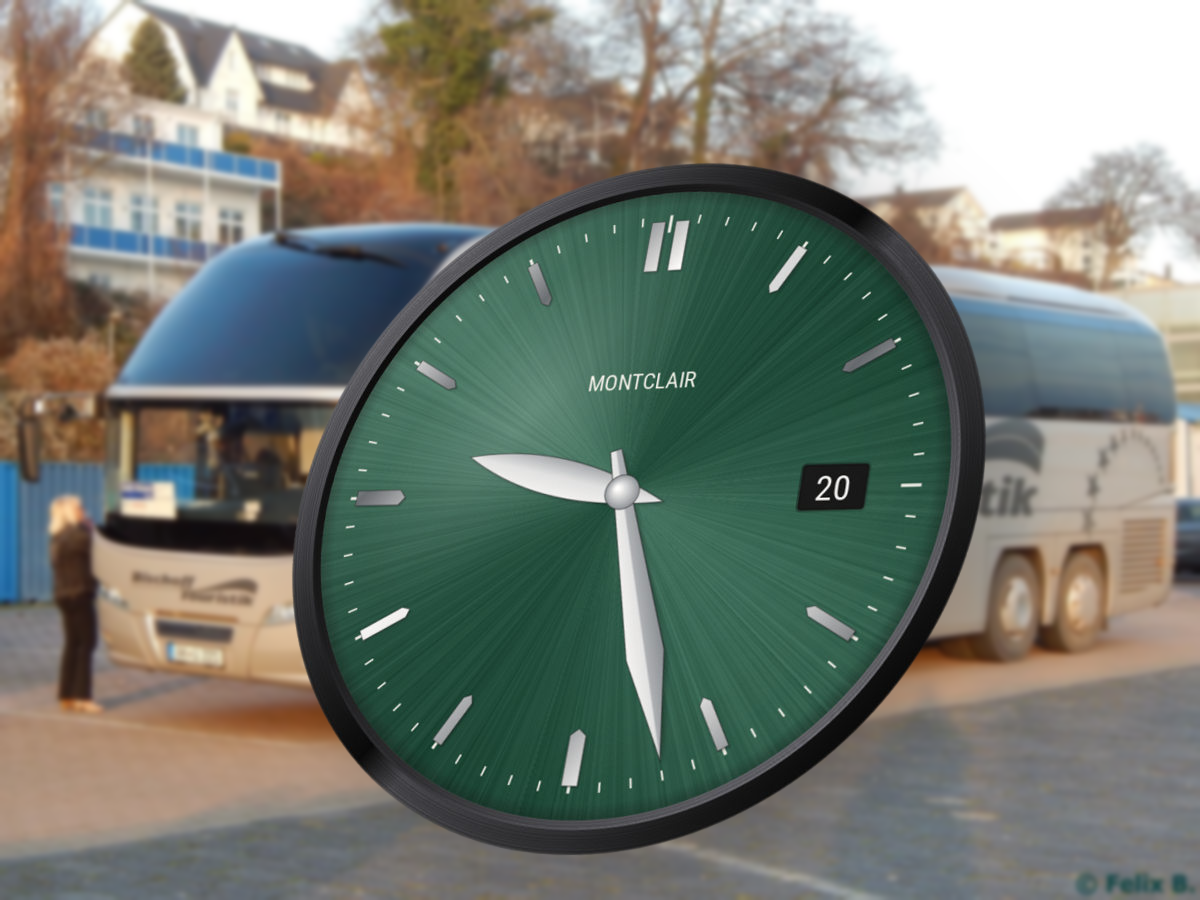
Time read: **9:27**
